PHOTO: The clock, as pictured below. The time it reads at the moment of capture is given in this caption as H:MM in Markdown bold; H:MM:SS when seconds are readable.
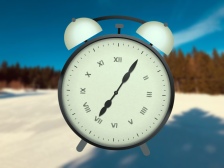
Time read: **7:05**
